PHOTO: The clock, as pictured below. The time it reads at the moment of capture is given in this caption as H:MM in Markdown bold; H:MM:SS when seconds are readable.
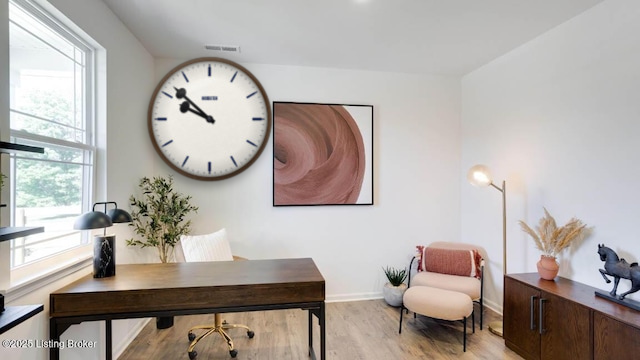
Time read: **9:52**
